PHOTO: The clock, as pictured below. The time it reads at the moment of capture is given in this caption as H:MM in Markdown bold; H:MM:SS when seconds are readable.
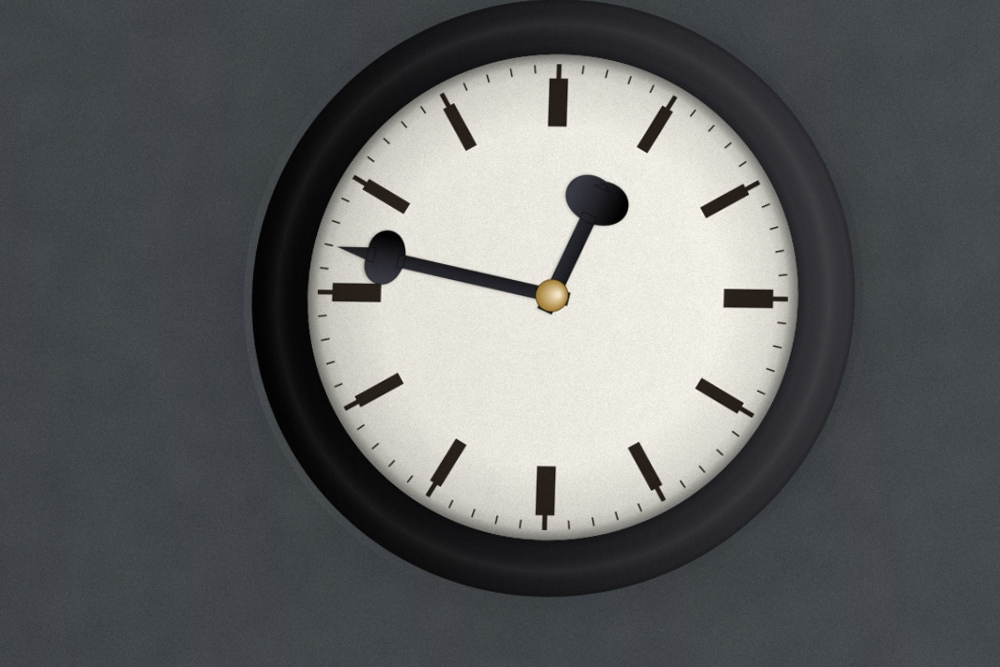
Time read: **12:47**
